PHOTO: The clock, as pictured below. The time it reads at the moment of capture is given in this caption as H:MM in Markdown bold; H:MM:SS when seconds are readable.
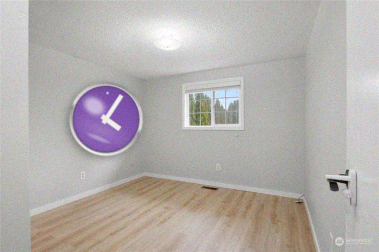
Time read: **4:05**
